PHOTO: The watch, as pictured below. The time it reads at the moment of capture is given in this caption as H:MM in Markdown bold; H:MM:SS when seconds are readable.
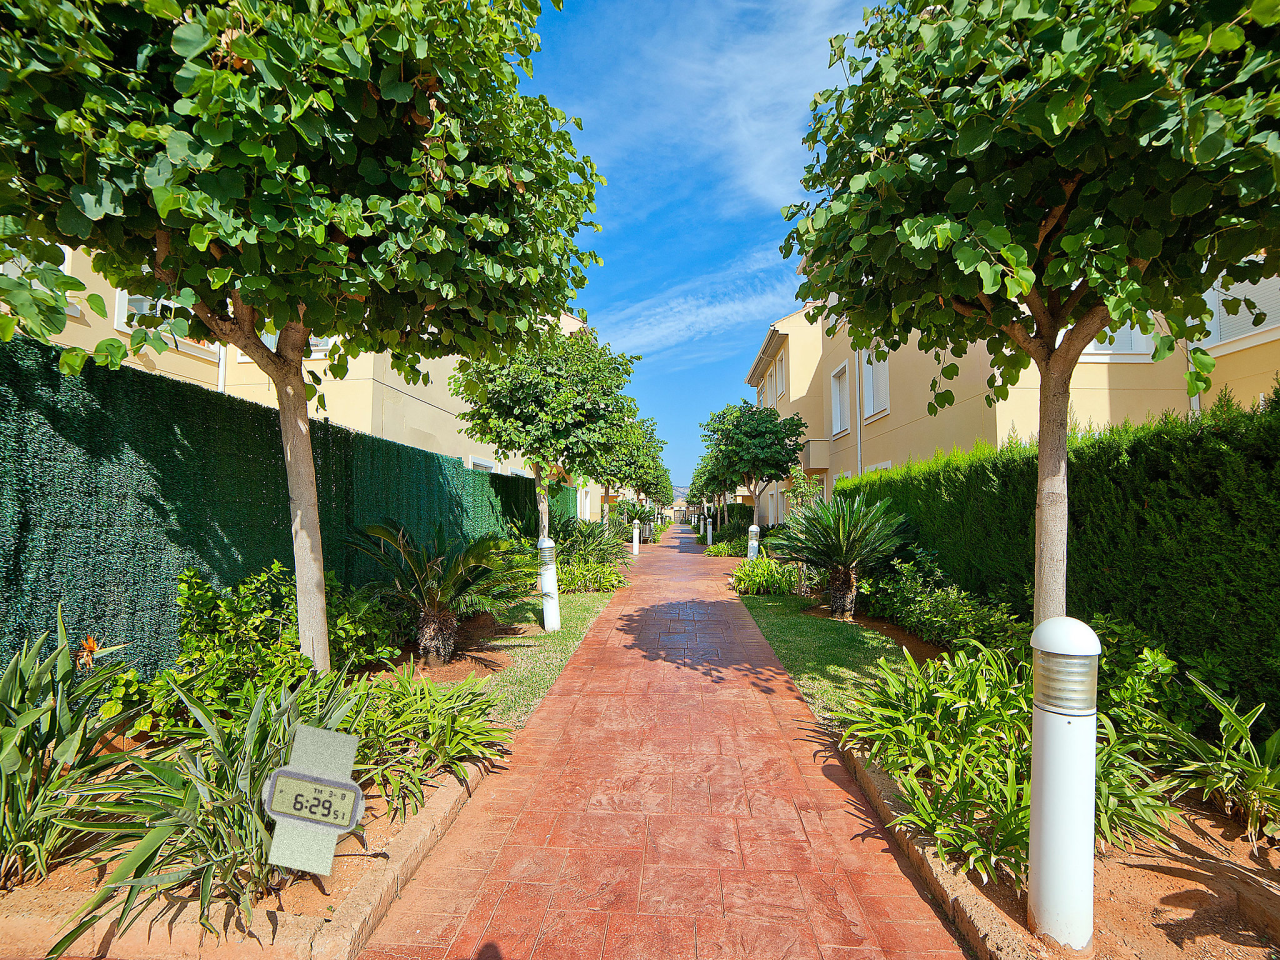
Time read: **6:29:51**
